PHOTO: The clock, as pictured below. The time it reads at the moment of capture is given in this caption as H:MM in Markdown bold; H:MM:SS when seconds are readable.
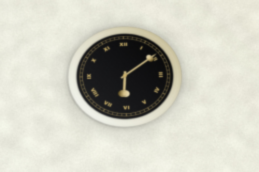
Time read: **6:09**
